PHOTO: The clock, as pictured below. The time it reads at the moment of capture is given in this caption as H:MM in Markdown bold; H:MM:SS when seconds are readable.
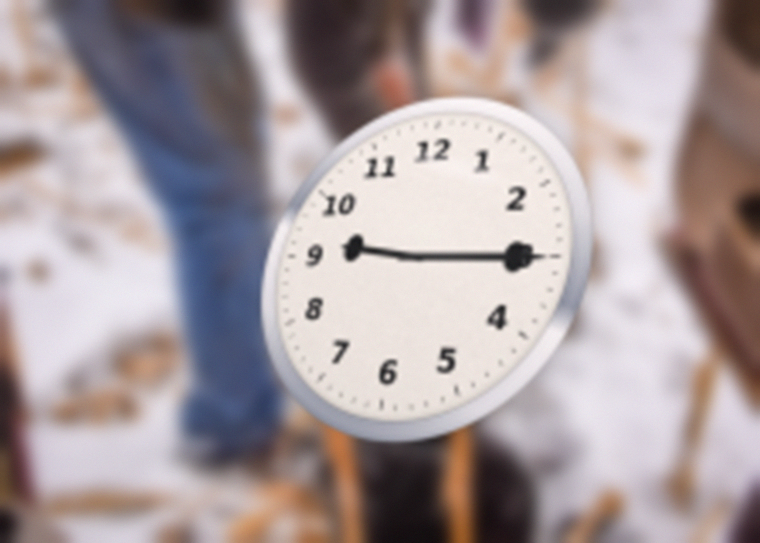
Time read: **9:15**
